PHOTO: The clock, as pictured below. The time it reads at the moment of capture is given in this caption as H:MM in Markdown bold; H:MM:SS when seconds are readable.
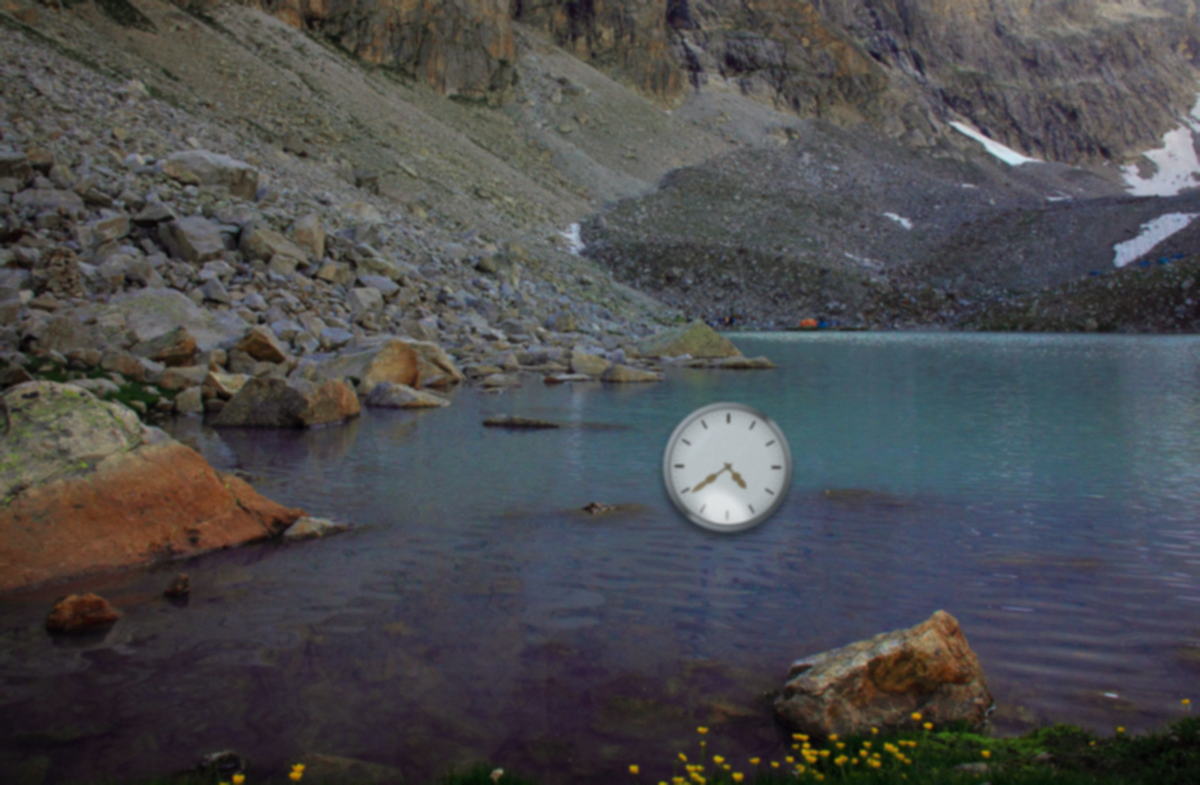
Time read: **4:39**
